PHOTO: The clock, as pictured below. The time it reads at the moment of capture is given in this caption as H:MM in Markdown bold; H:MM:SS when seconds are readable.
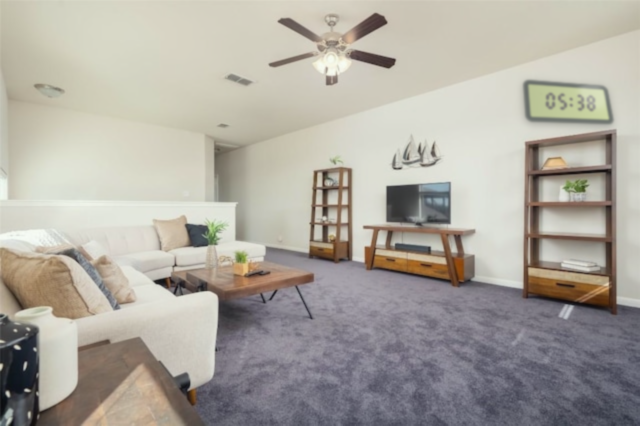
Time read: **5:38**
